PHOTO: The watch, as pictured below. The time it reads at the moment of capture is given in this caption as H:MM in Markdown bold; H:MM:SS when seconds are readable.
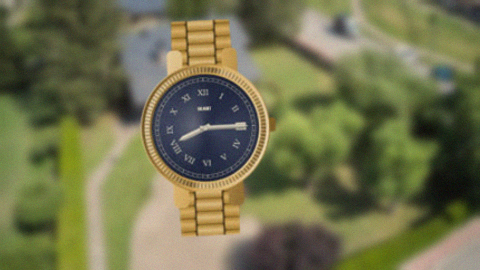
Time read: **8:15**
